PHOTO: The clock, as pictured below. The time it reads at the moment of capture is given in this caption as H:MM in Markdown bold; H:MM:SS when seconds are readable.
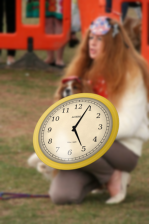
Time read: **5:04**
